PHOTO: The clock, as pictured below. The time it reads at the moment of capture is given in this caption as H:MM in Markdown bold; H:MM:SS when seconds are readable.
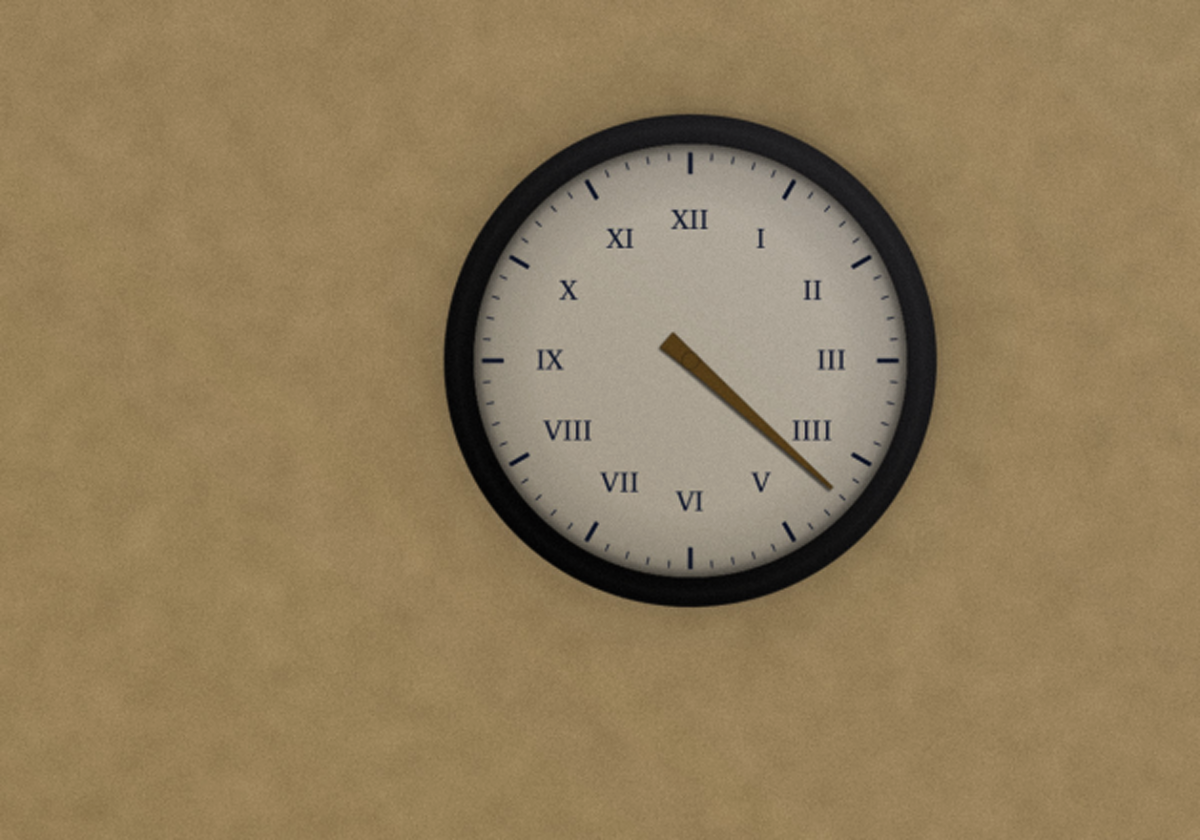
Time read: **4:22**
